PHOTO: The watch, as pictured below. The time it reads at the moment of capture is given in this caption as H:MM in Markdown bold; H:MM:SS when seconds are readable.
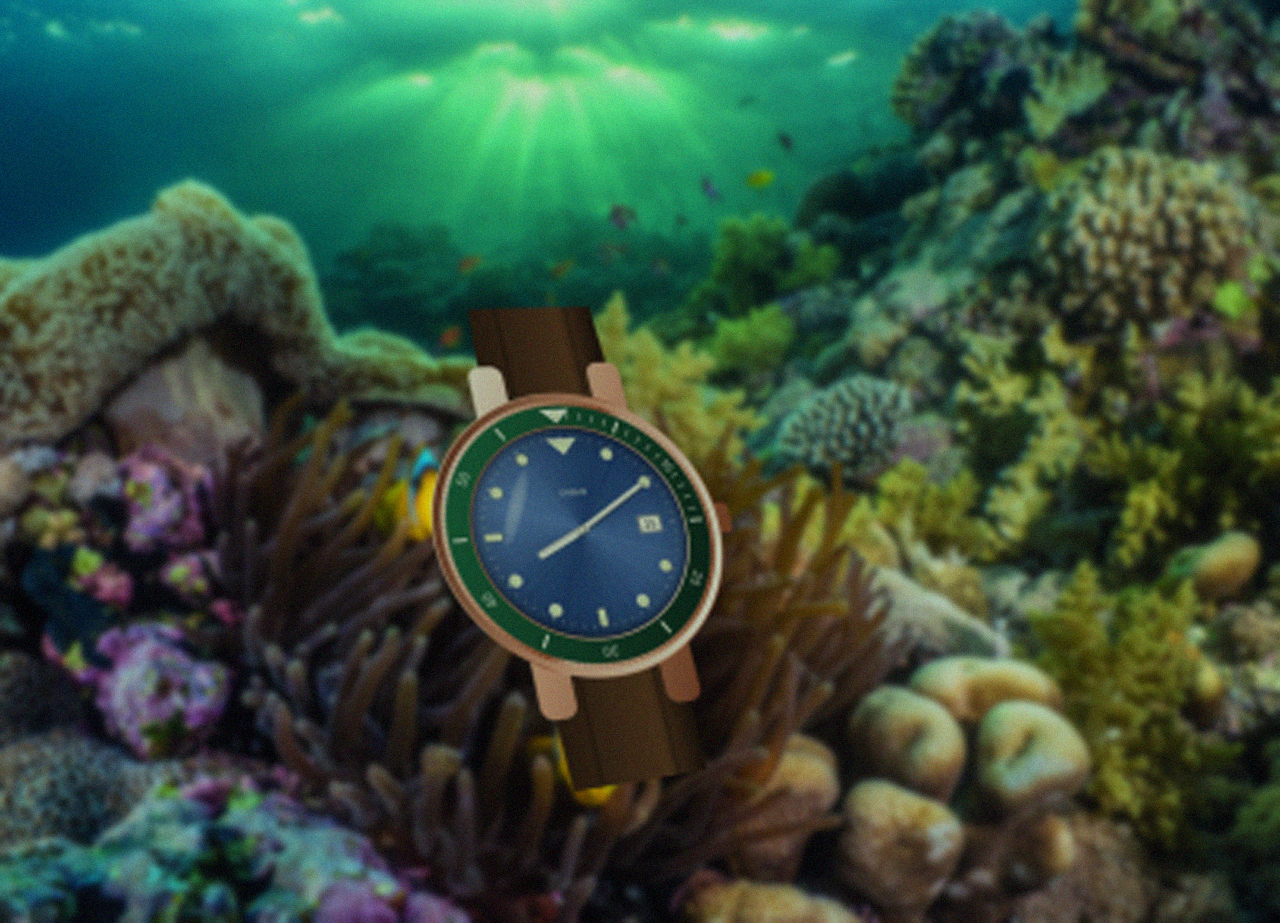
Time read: **8:10**
